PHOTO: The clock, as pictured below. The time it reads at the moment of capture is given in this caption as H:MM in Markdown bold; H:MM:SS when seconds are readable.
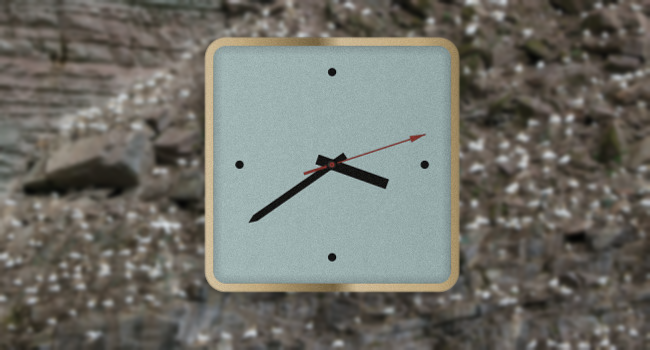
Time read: **3:39:12**
